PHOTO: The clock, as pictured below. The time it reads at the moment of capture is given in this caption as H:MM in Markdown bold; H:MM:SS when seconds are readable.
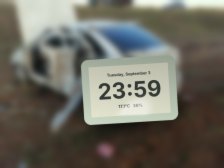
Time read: **23:59**
